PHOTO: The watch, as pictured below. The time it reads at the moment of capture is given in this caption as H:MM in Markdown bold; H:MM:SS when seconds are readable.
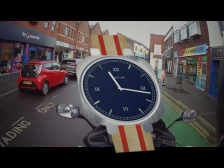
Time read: **11:17**
